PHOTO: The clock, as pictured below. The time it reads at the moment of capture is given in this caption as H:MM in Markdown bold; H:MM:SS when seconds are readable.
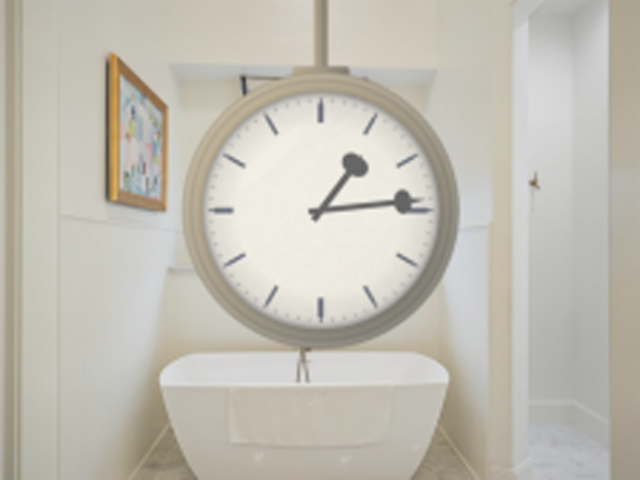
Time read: **1:14**
